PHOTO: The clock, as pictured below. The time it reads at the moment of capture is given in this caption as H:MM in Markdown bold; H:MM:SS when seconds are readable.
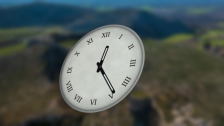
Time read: **12:24**
